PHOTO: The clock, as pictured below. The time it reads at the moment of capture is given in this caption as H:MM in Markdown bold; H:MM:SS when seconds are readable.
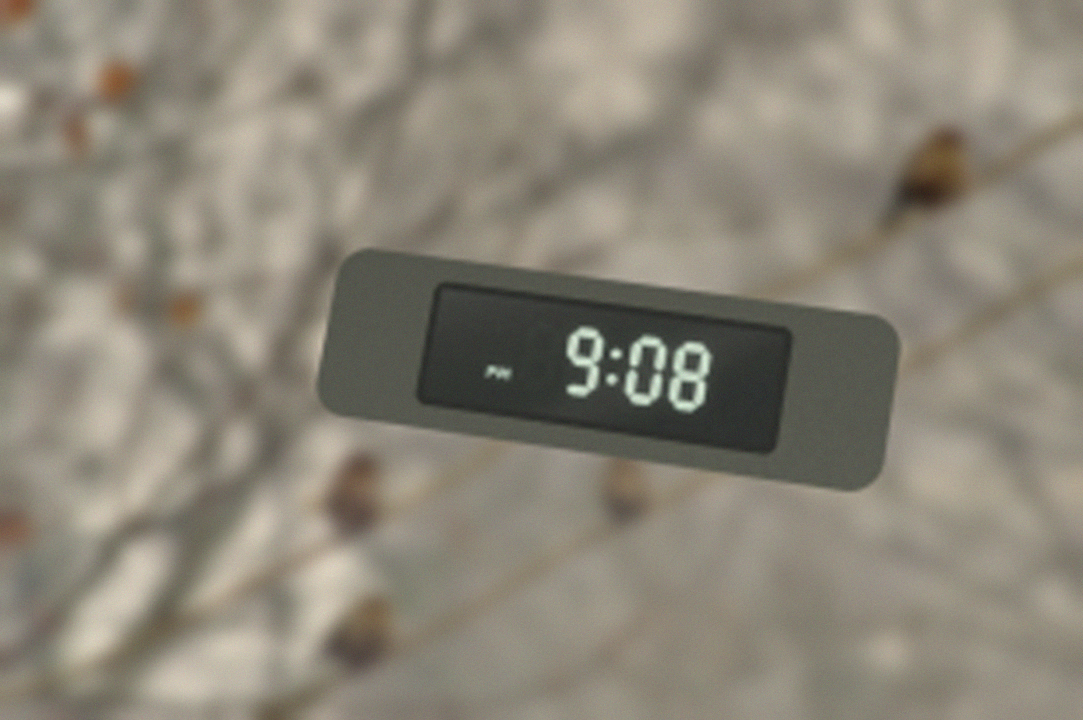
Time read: **9:08**
